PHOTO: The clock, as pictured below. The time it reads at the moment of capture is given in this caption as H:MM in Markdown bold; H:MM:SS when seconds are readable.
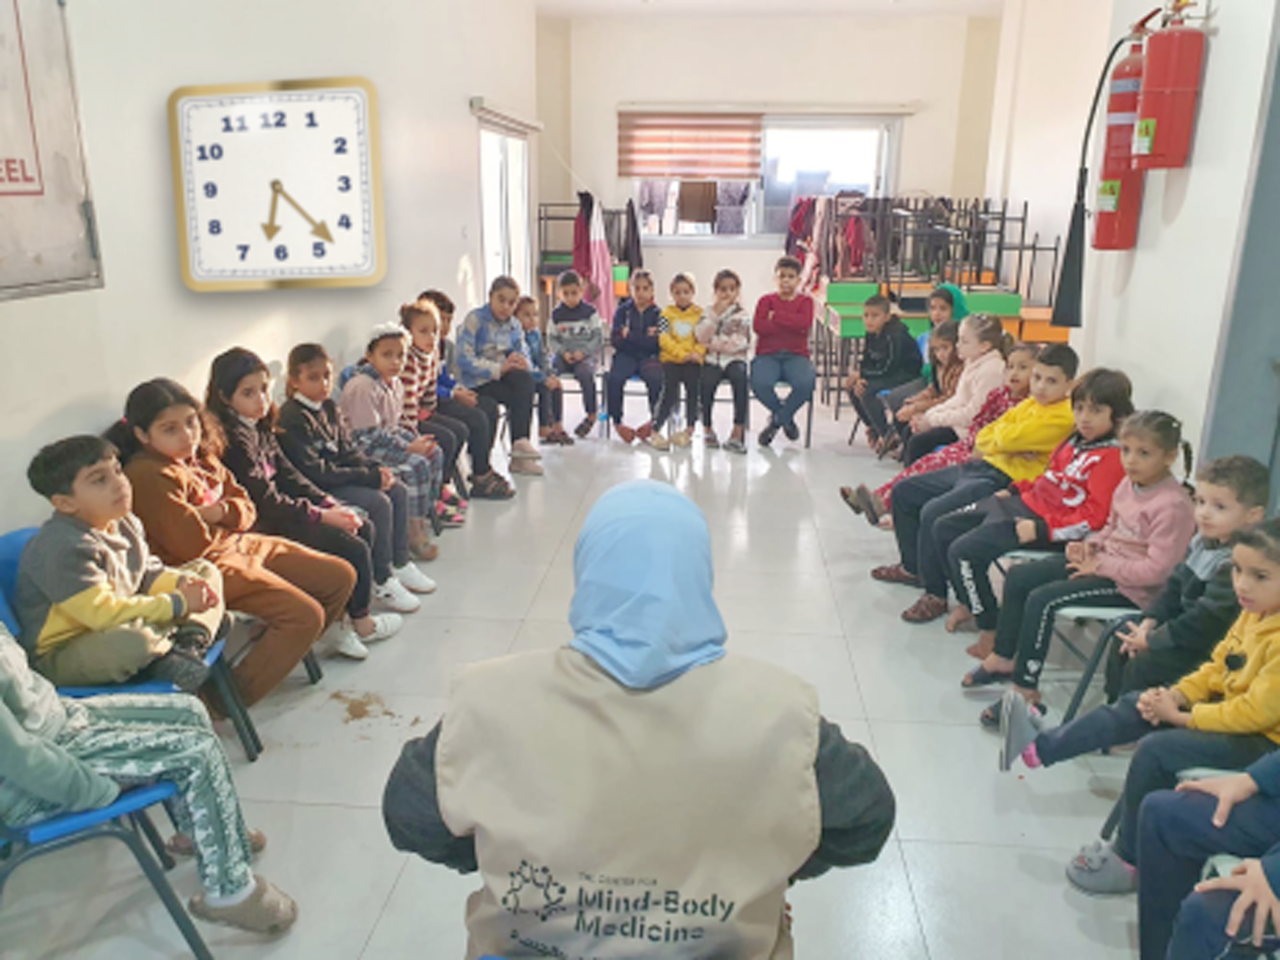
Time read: **6:23**
